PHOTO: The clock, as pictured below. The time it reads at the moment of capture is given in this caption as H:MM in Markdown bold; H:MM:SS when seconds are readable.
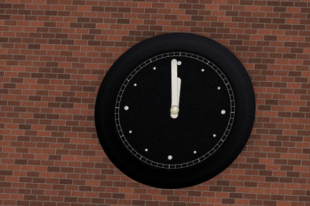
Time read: **11:59**
